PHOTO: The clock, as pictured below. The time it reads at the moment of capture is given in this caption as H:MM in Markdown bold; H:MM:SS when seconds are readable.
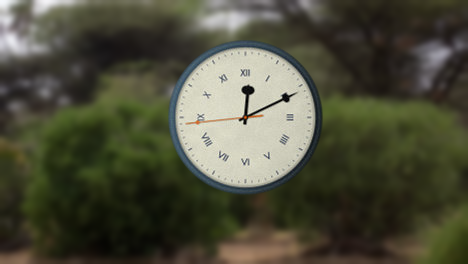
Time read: **12:10:44**
